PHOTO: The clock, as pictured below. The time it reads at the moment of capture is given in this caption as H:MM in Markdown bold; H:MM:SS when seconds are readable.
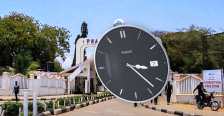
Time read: **3:23**
